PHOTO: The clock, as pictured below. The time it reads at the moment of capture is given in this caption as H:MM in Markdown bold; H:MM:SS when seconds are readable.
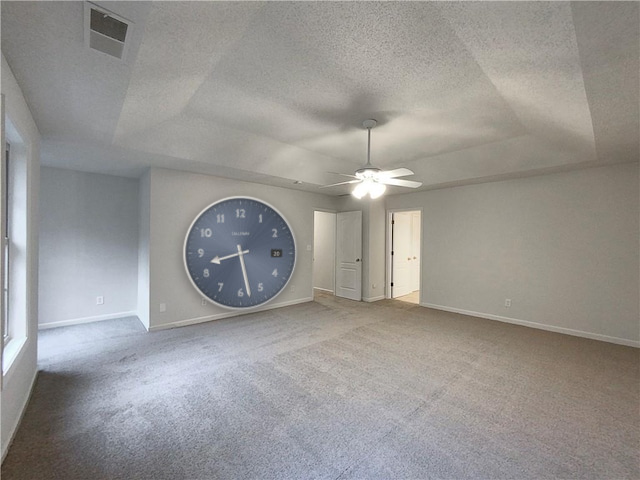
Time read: **8:28**
